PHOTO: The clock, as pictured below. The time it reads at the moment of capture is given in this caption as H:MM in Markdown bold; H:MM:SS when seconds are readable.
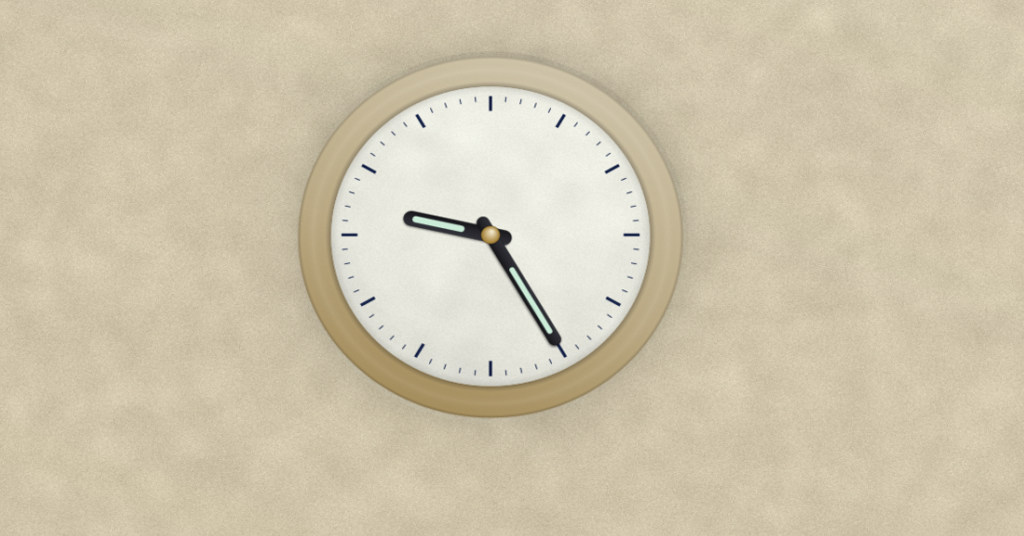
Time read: **9:25**
